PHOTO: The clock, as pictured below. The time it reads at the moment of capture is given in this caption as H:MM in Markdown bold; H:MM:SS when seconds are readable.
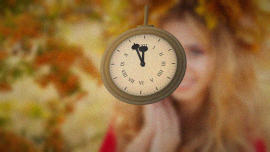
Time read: **11:56**
